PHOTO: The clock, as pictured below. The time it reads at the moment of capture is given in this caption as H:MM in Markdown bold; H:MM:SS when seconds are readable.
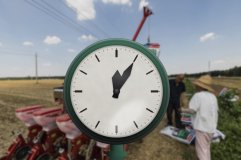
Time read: **12:05**
